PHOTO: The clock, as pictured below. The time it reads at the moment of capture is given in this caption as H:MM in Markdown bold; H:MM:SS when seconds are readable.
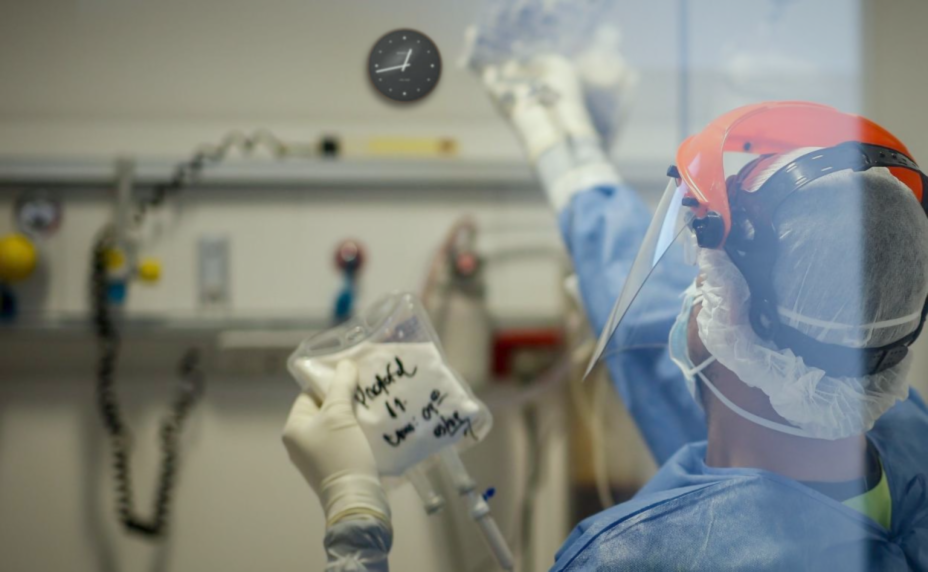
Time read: **12:43**
